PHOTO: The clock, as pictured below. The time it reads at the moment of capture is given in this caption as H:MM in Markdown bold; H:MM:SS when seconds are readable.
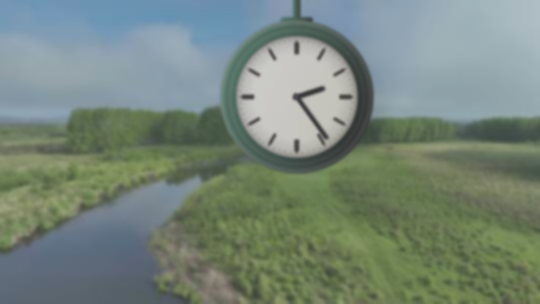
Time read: **2:24**
